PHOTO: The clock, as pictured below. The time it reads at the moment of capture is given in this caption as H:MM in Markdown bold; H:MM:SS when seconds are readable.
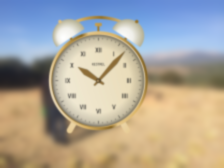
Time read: **10:07**
